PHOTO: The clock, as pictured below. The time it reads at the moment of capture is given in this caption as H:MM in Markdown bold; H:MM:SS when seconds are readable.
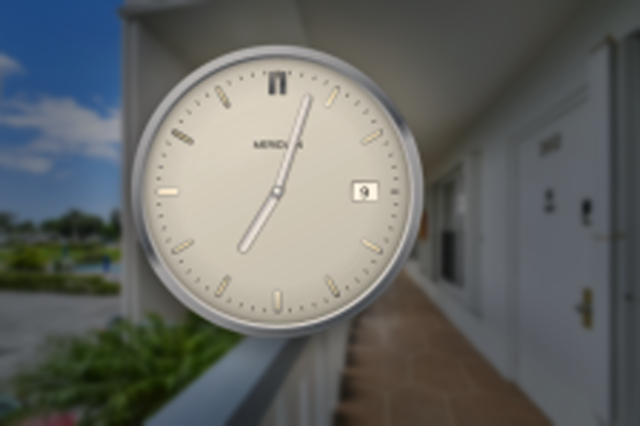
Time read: **7:03**
